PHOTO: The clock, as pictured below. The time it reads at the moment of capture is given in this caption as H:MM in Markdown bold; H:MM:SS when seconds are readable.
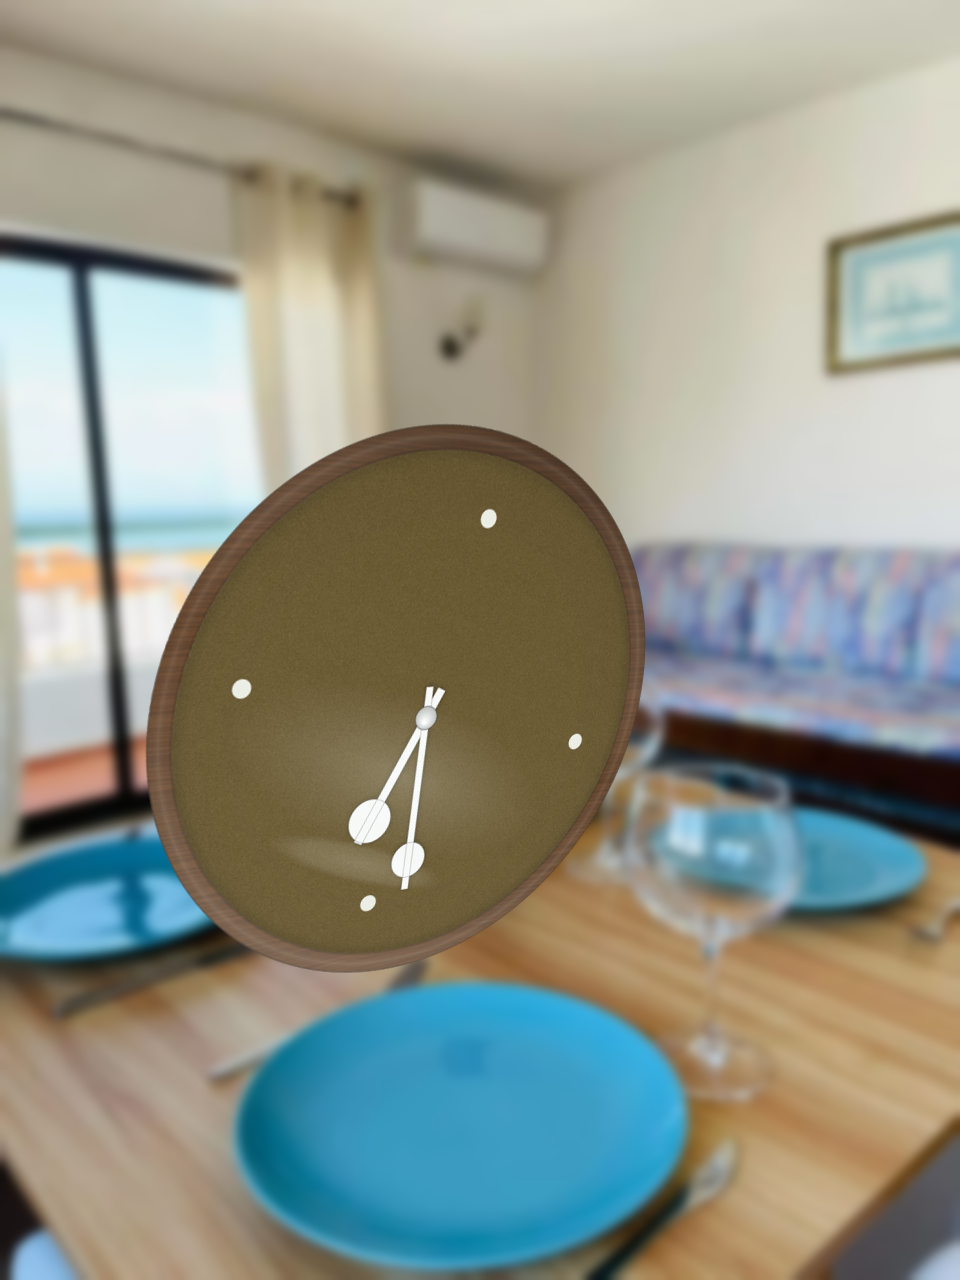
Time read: **6:28**
